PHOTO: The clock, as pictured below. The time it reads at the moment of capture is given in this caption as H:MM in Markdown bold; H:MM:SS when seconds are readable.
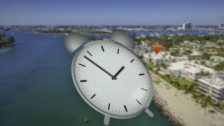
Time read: **1:53**
